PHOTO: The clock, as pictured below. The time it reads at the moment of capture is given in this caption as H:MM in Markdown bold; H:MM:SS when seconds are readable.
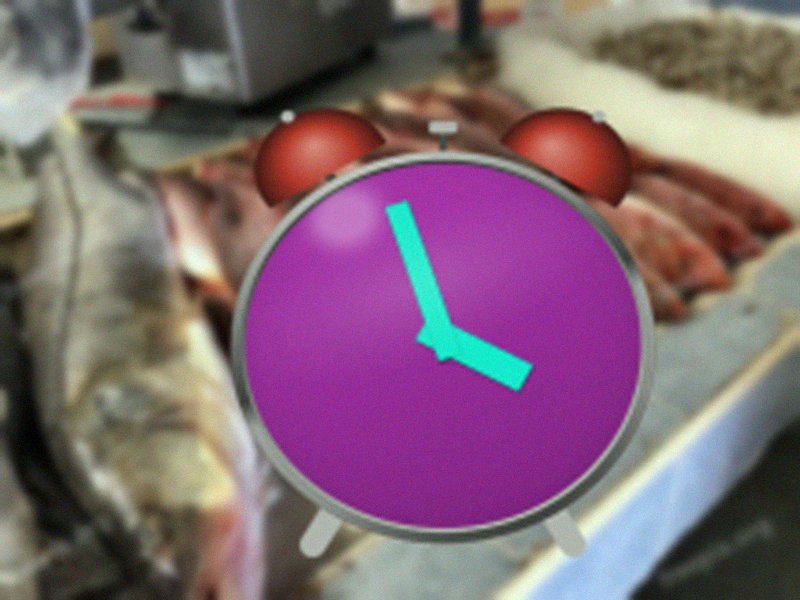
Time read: **3:57**
